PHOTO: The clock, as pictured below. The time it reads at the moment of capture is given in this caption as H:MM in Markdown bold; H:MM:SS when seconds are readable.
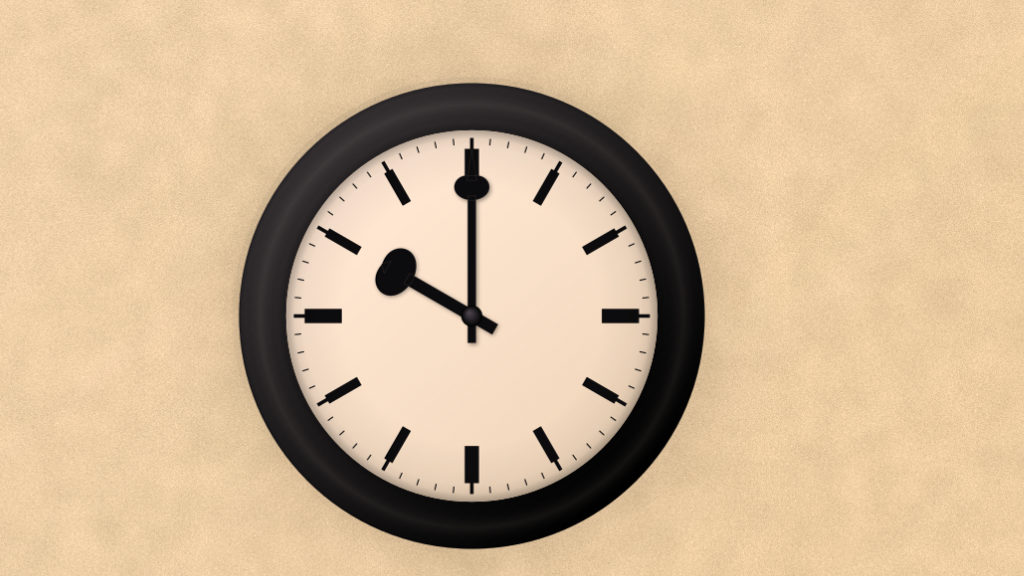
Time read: **10:00**
